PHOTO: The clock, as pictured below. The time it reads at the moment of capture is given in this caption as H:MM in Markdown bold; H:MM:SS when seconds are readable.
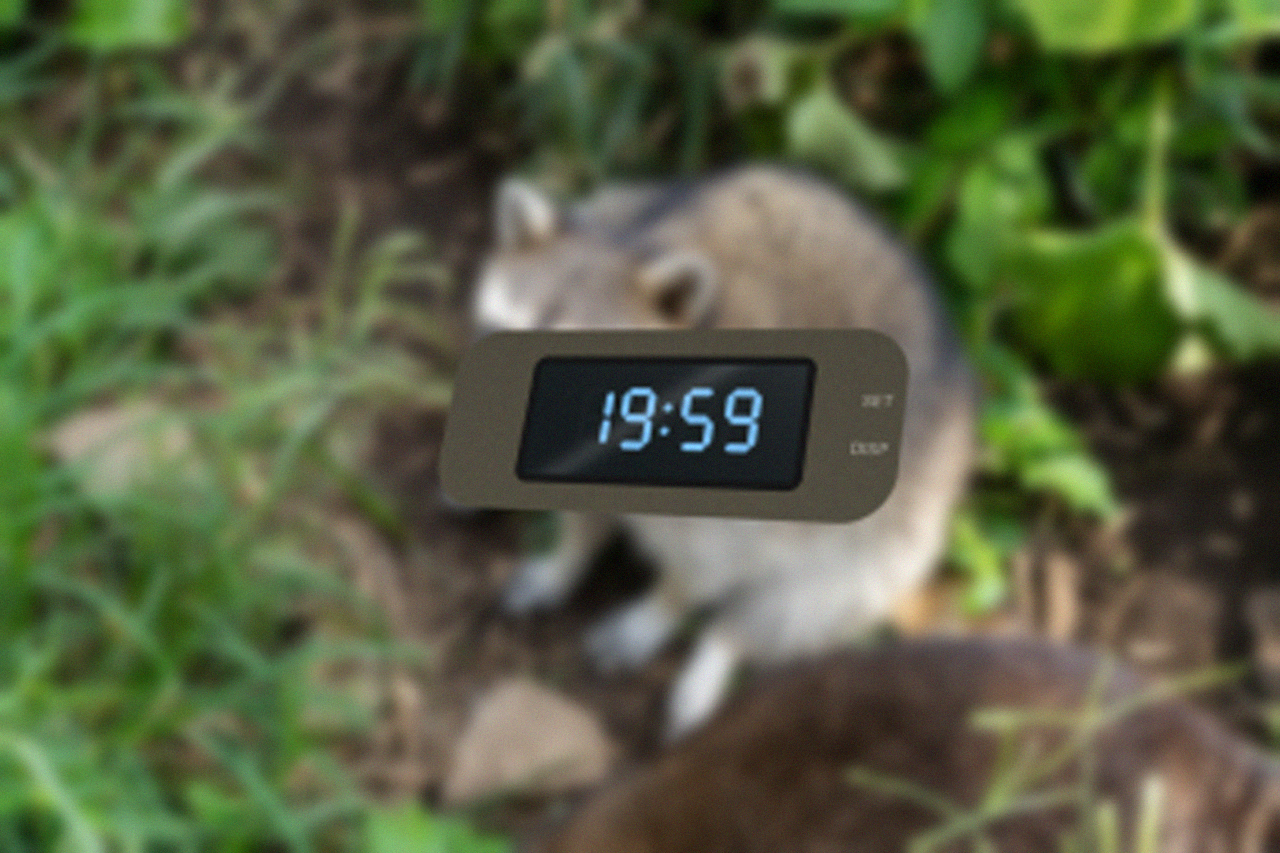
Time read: **19:59**
